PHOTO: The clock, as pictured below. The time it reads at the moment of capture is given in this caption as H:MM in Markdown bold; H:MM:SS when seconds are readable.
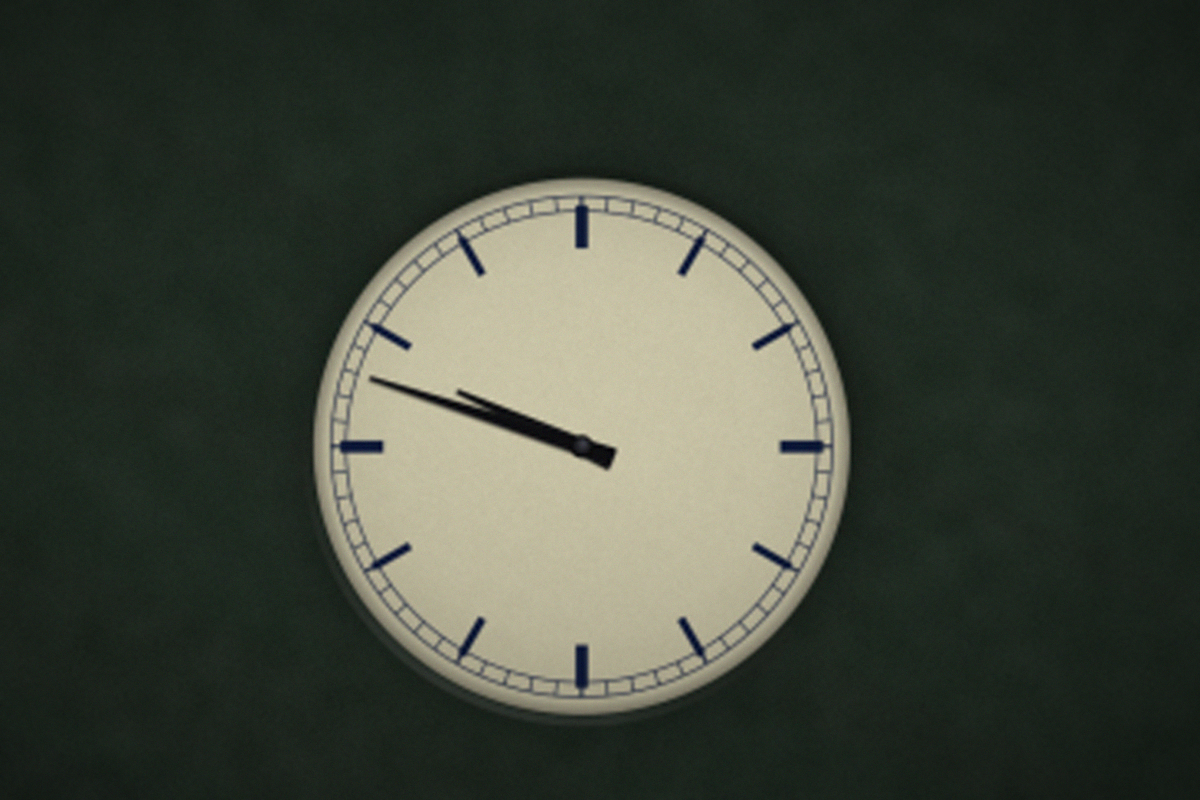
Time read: **9:48**
